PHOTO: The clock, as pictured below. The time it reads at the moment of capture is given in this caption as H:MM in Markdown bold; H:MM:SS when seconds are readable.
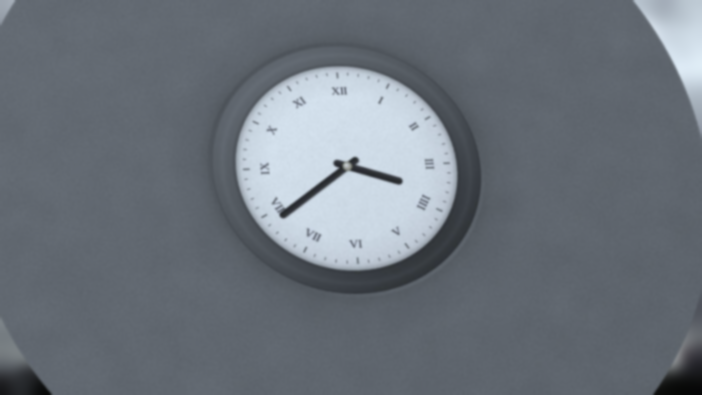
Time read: **3:39**
